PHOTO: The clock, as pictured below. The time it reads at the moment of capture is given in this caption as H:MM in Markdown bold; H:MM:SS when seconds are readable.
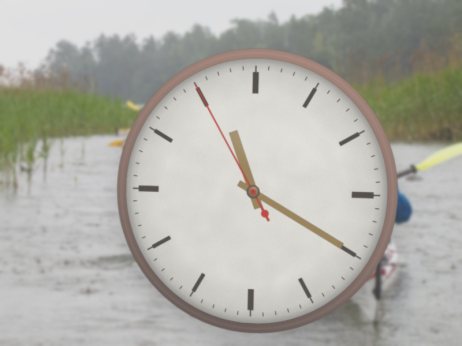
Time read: **11:19:55**
